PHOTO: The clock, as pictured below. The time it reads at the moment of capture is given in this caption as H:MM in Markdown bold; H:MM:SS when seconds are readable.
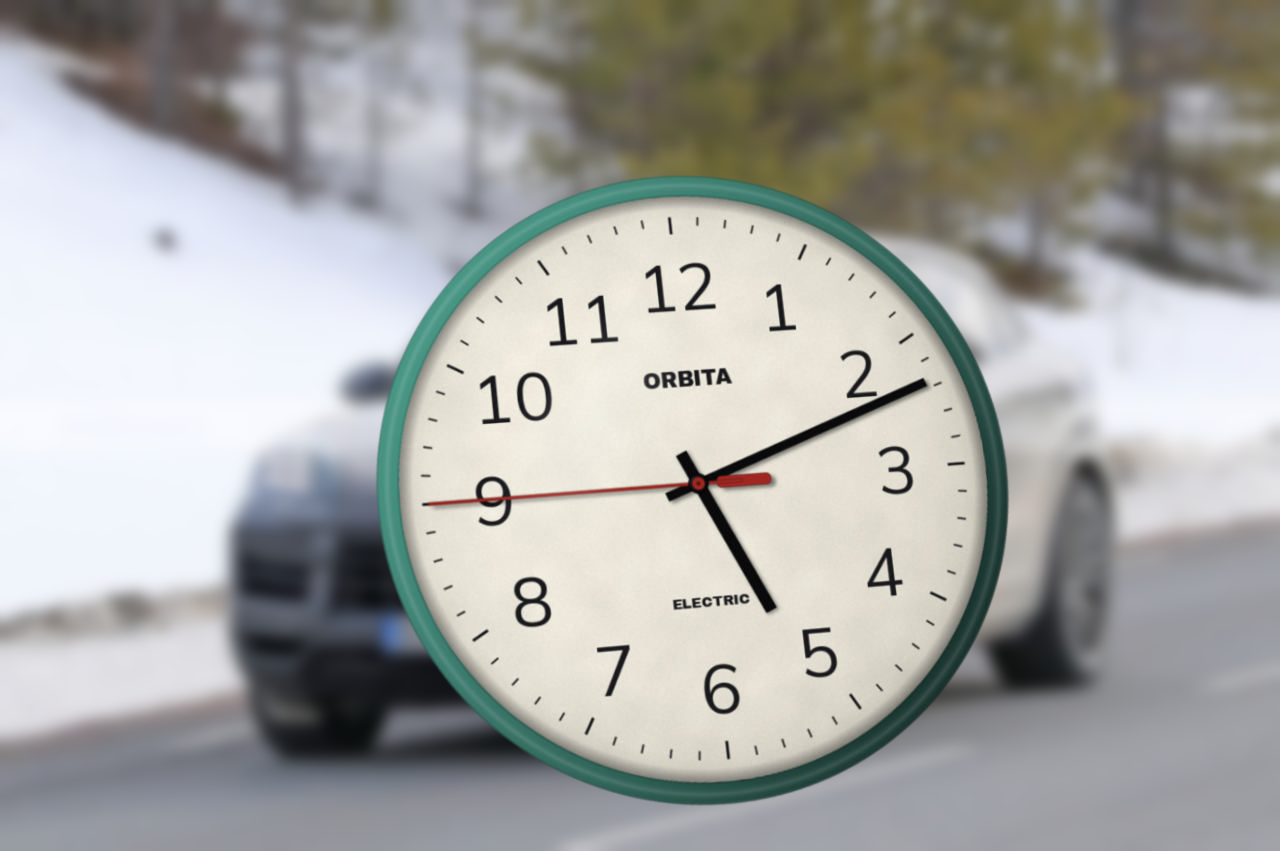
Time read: **5:11:45**
